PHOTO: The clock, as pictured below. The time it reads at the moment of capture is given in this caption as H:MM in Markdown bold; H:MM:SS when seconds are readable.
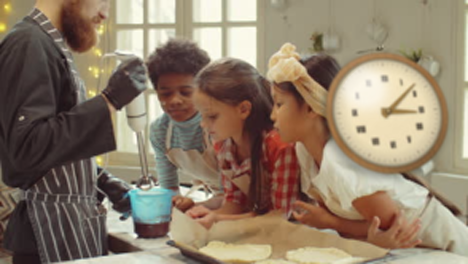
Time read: **3:08**
